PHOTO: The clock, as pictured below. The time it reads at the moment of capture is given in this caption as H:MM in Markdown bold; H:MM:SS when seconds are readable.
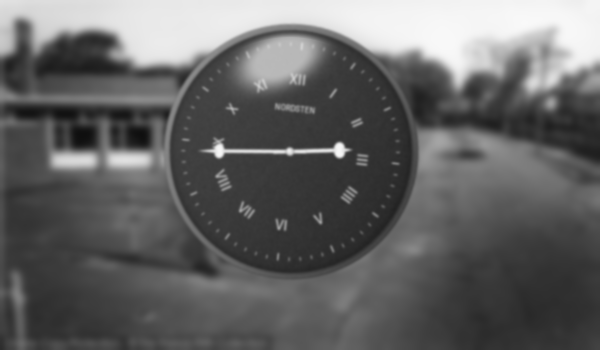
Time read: **2:44**
